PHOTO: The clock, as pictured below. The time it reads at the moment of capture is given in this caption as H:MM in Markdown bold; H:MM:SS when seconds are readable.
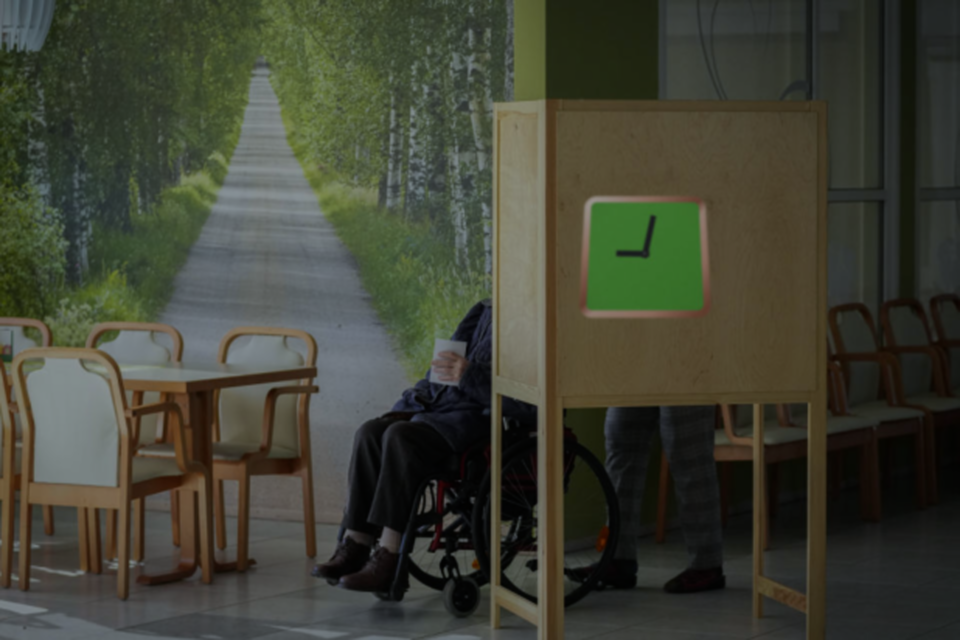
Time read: **9:02**
